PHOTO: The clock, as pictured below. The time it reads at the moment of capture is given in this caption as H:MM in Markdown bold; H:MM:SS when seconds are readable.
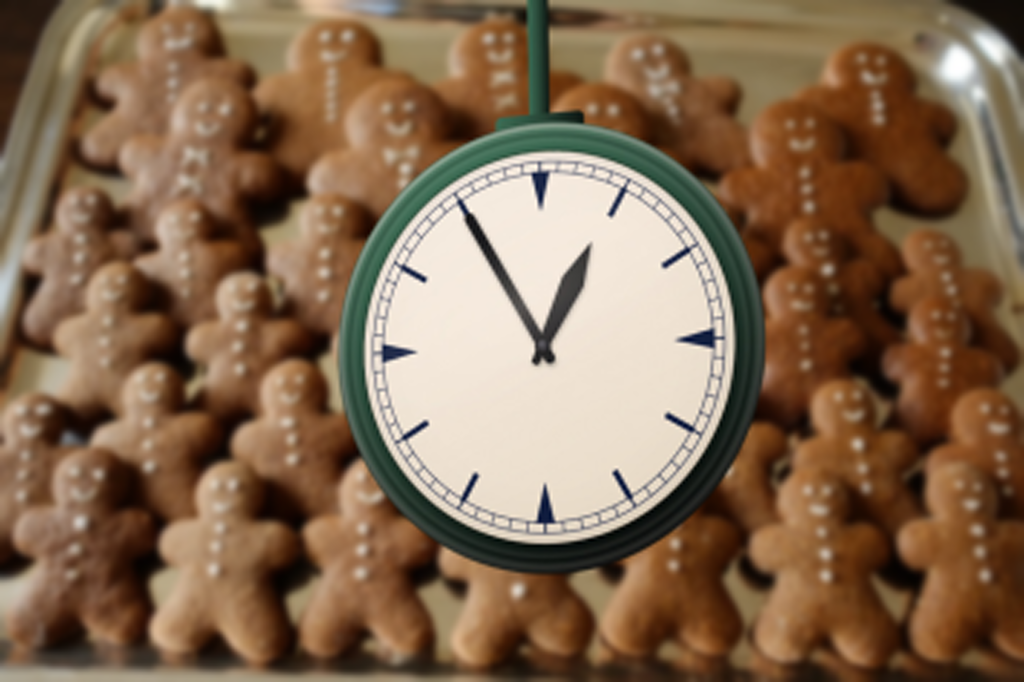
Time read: **12:55**
